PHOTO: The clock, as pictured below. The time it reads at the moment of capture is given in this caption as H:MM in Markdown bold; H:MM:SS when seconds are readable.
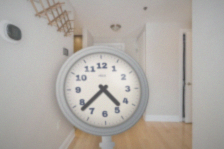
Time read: **4:38**
